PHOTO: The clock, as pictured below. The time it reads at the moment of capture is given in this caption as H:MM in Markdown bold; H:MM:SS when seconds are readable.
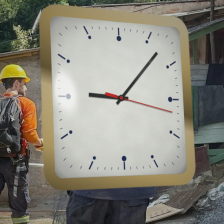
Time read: **9:07:17**
